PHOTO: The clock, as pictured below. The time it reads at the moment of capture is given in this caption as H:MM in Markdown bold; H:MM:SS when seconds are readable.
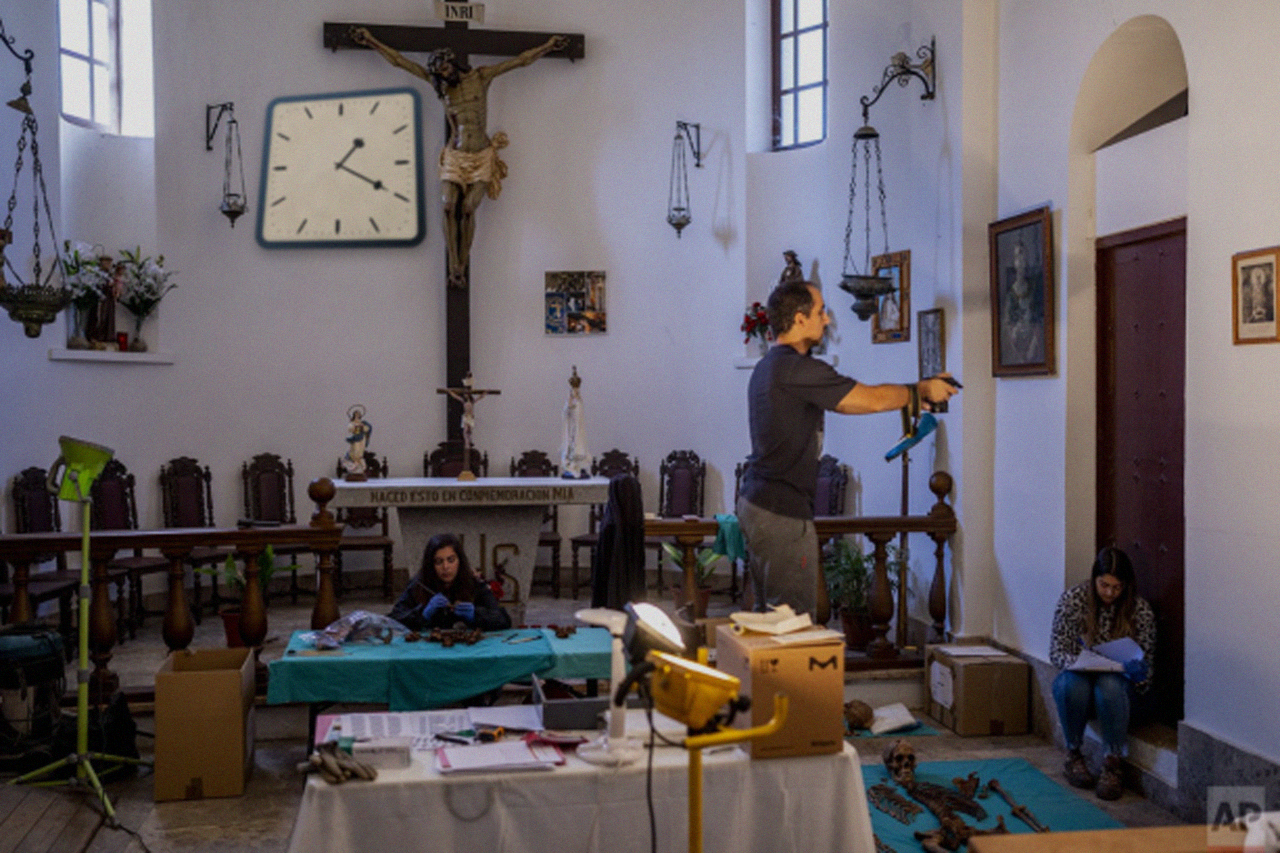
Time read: **1:20**
